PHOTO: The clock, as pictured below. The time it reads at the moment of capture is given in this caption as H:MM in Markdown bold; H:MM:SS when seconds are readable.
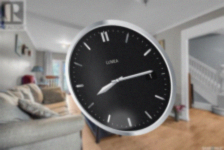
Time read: **8:14**
